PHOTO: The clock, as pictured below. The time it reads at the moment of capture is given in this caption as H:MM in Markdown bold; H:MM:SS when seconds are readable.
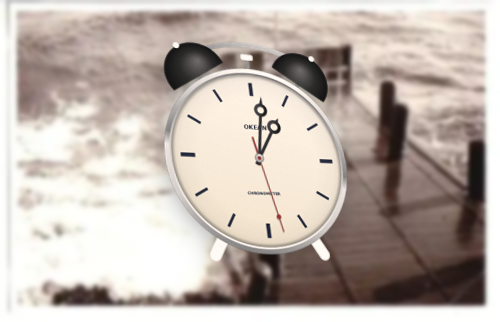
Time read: **1:01:28**
